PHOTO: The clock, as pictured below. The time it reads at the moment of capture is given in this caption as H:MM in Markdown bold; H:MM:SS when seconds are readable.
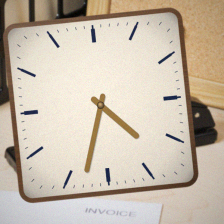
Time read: **4:33**
